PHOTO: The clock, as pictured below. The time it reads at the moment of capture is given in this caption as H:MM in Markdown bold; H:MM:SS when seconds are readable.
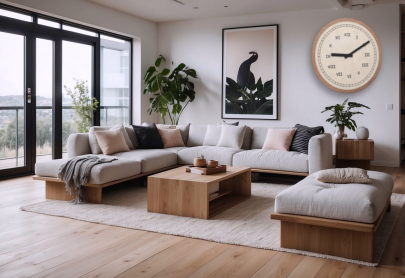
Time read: **9:10**
